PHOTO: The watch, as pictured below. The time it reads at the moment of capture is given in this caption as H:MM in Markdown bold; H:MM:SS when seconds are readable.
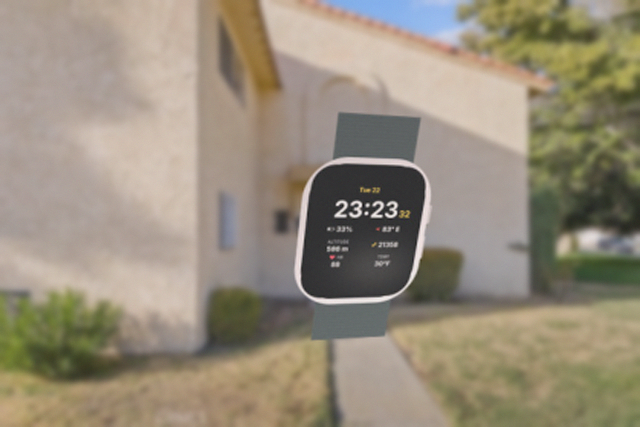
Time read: **23:23**
